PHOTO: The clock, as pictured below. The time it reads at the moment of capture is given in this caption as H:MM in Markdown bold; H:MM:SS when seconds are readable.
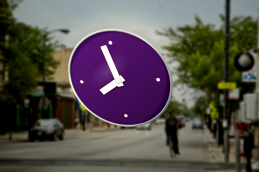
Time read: **7:58**
